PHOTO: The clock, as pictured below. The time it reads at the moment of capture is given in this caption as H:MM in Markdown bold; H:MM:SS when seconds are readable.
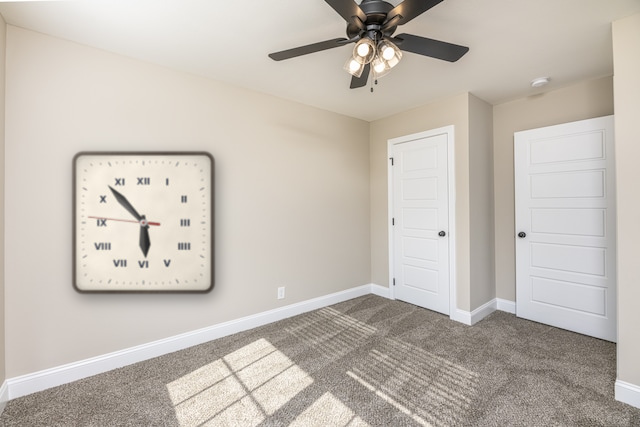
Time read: **5:52:46**
